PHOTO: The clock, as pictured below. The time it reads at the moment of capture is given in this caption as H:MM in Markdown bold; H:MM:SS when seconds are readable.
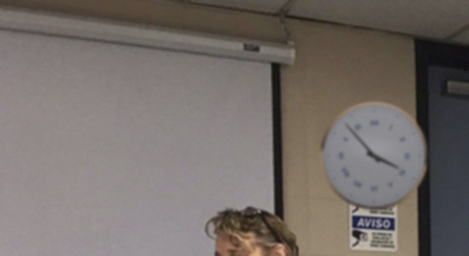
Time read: **3:53**
